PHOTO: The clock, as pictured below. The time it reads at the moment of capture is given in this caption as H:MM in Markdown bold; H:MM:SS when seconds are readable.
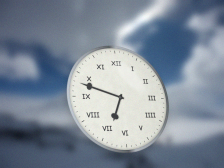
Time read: **6:48**
